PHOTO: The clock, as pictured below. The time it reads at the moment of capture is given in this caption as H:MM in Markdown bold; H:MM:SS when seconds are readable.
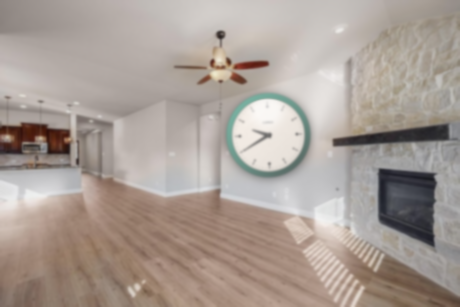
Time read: **9:40**
